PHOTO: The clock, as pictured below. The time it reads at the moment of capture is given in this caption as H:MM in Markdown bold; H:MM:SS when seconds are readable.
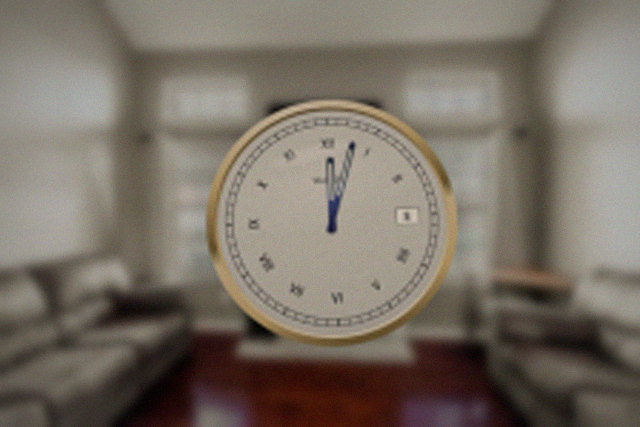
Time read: **12:03**
